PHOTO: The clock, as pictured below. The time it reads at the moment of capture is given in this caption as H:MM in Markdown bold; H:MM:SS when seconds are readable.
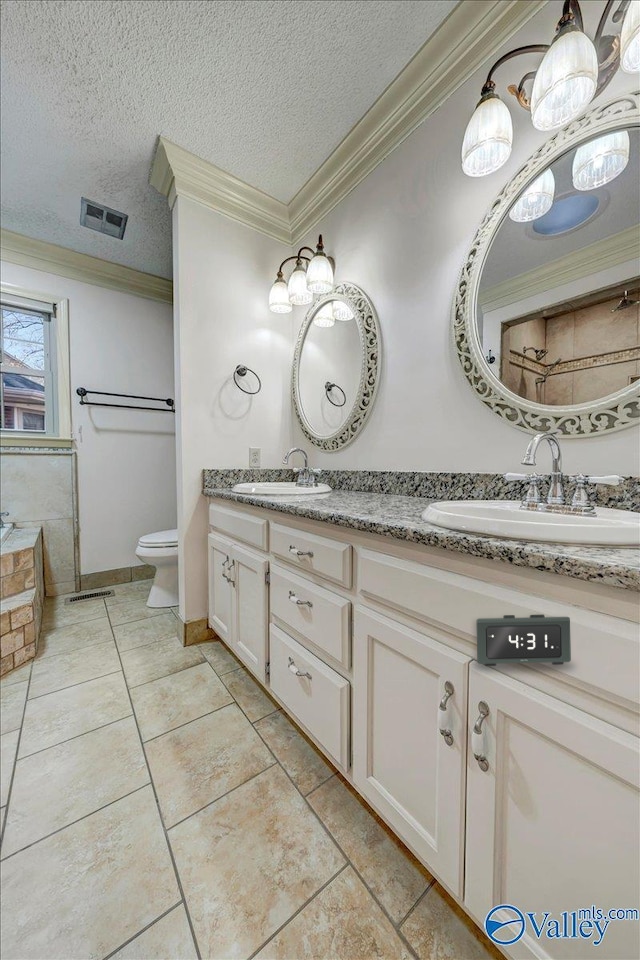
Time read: **4:31**
